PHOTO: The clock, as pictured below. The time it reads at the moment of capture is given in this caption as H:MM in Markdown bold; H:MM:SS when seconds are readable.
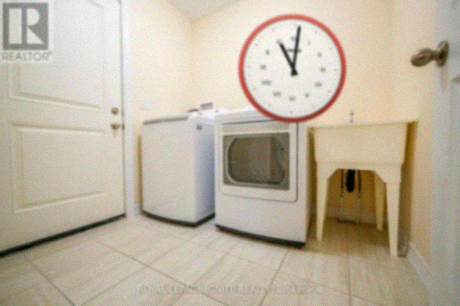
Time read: **11:01**
